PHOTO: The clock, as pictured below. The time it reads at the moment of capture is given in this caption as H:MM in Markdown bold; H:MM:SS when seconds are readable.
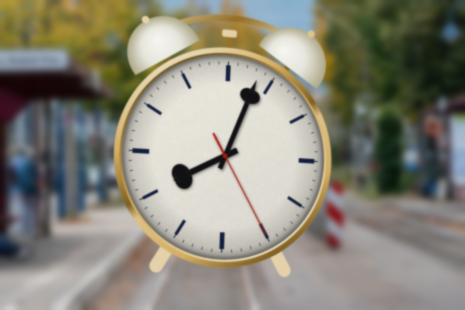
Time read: **8:03:25**
